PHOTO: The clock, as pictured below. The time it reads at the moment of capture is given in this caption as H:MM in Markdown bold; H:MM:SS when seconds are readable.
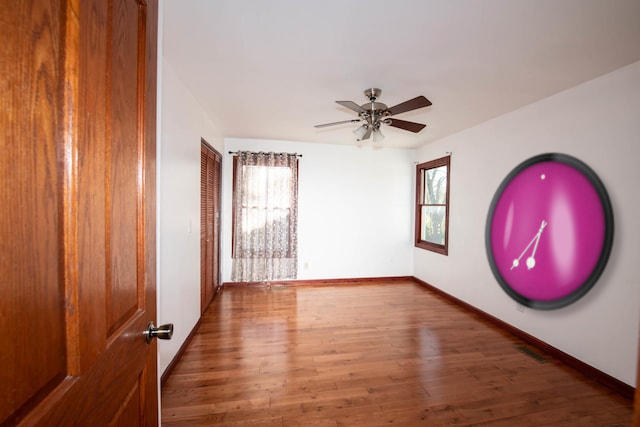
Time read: **6:37**
